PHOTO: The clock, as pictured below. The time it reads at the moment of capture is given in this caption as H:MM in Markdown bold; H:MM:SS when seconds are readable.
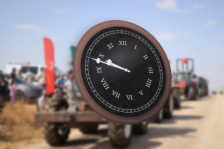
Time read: **9:48**
